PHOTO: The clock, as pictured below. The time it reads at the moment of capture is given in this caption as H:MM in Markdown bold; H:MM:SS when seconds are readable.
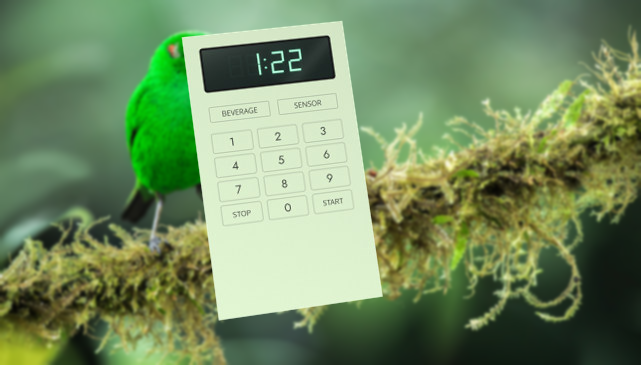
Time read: **1:22**
